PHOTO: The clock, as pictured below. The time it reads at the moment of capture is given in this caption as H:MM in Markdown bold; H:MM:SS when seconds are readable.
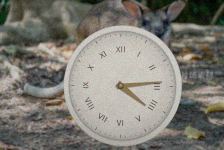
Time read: **4:14**
